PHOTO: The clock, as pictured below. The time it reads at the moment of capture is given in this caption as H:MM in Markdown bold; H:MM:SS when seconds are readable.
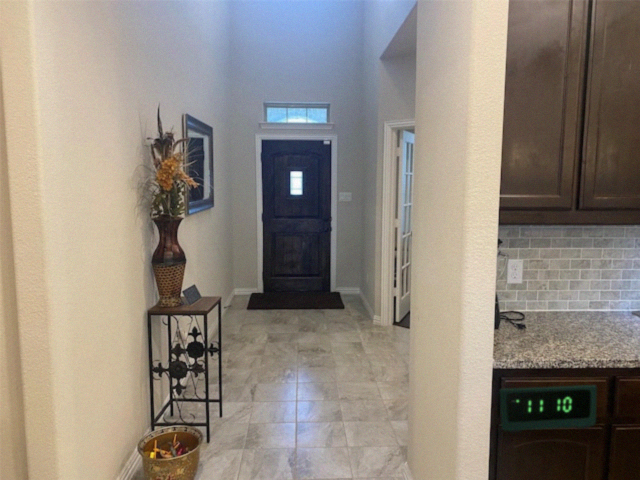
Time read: **11:10**
